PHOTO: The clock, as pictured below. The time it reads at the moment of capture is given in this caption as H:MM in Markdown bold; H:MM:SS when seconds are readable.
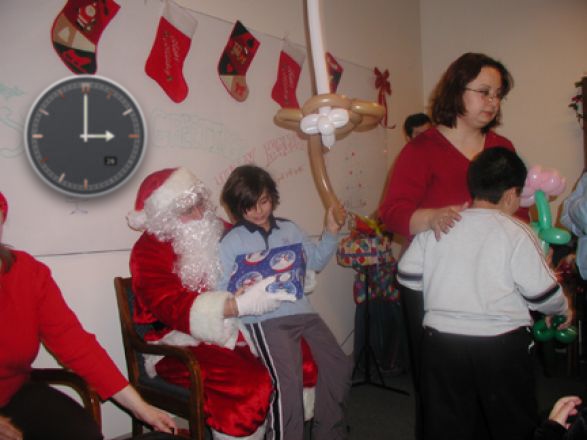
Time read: **3:00**
